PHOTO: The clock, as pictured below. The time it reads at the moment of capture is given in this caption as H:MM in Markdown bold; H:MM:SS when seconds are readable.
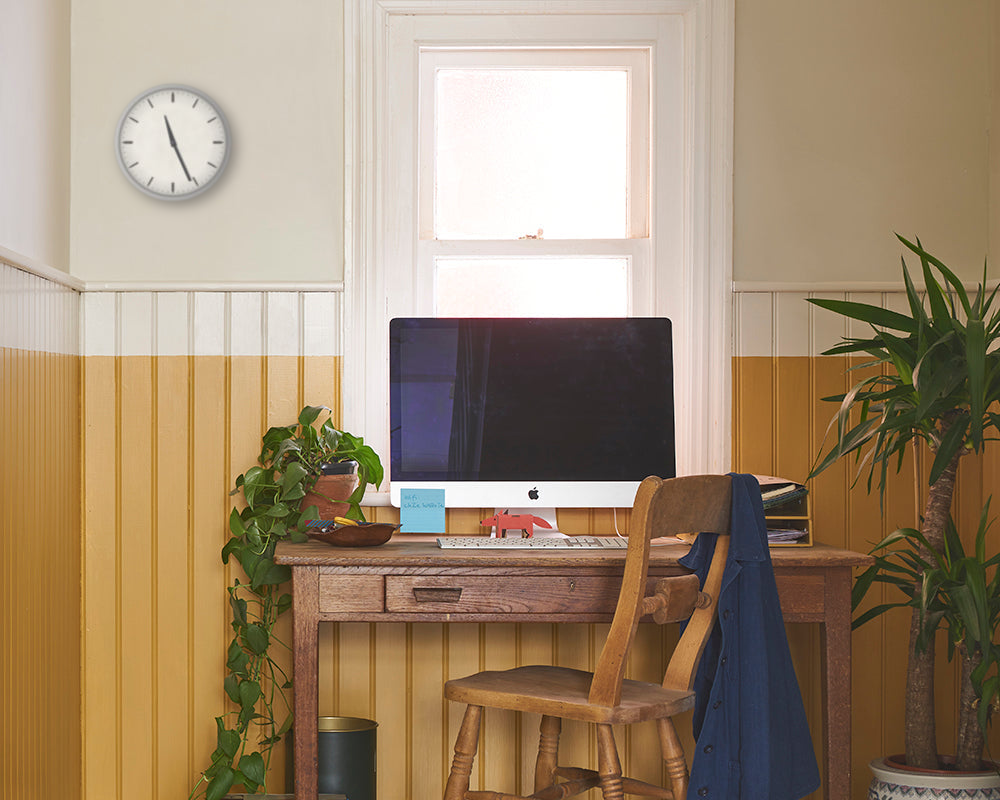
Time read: **11:26**
